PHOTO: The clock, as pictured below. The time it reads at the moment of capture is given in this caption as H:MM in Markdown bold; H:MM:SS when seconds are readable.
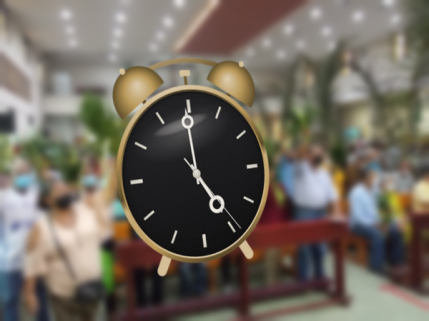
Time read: **4:59:24**
